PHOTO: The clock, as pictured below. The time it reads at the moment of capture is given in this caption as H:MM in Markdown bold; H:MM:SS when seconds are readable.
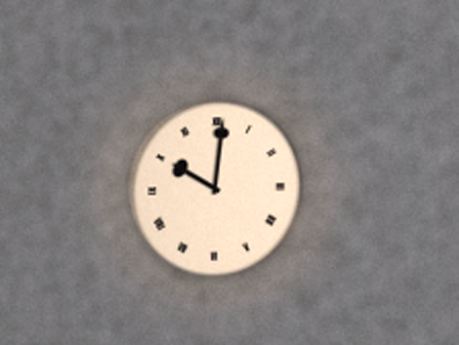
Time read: **10:01**
